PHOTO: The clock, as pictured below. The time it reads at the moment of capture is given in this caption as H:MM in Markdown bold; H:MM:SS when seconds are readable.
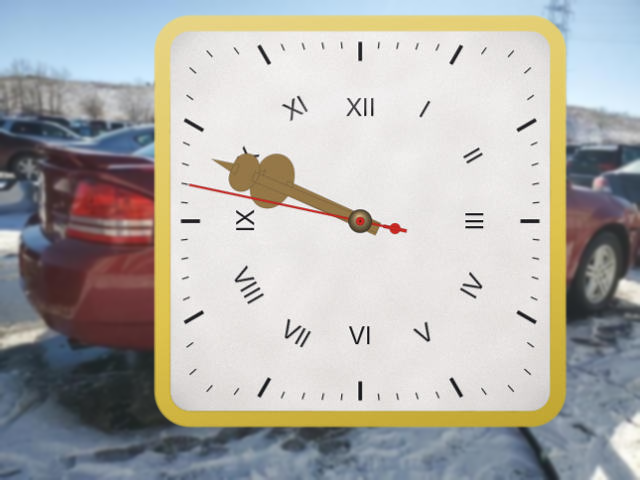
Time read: **9:48:47**
